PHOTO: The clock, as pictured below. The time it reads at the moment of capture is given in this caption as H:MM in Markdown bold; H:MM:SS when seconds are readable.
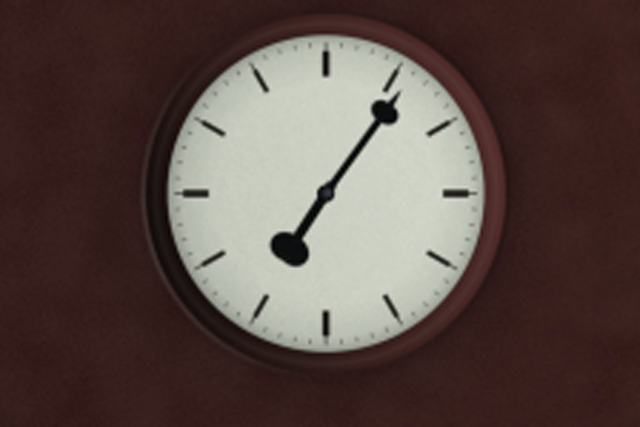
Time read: **7:06**
